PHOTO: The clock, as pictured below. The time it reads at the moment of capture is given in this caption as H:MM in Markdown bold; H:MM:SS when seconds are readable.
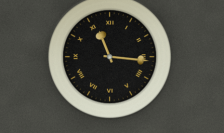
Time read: **11:16**
